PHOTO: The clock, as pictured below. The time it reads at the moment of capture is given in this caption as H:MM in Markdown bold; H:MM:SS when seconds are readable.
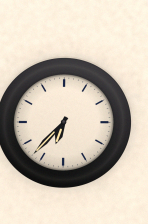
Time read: **6:37**
